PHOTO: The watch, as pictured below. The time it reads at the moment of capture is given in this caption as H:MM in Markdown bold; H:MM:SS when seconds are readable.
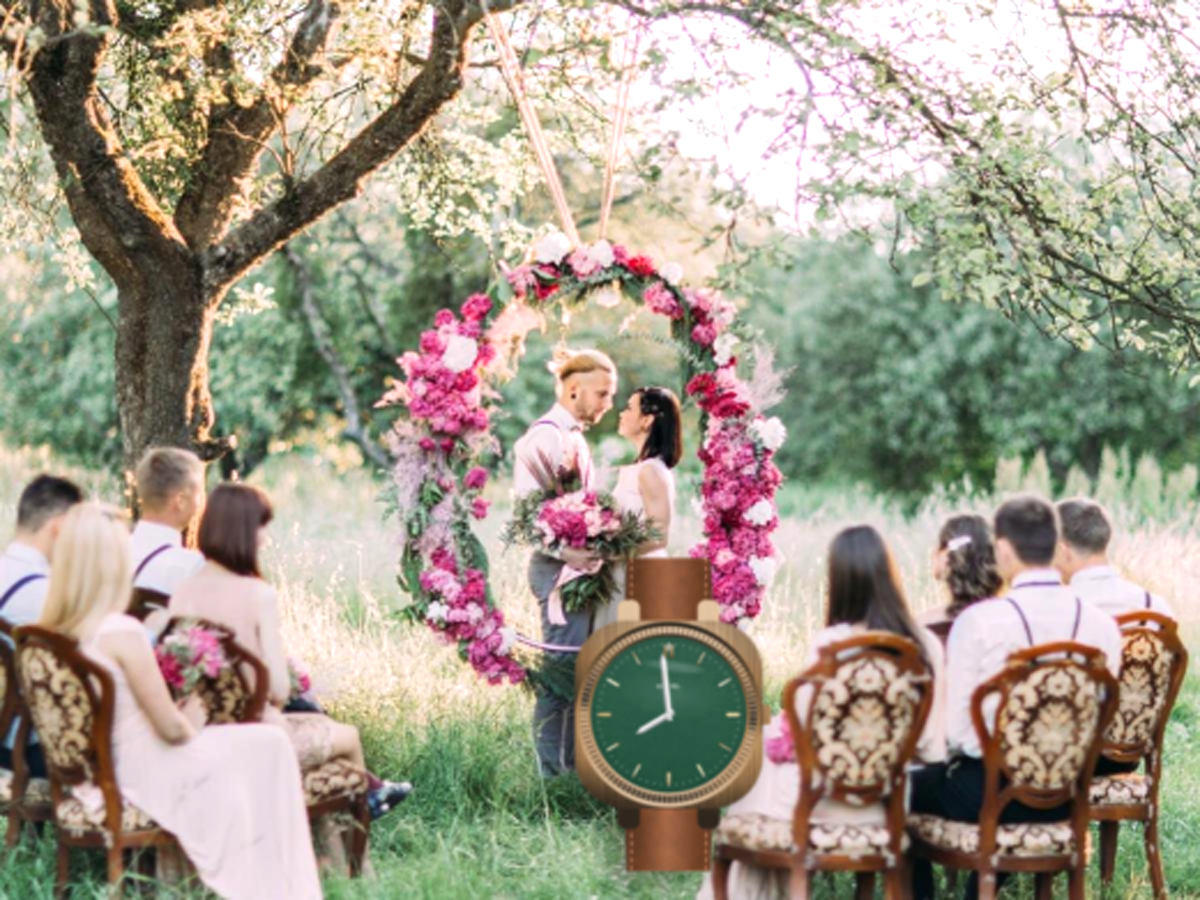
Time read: **7:59**
